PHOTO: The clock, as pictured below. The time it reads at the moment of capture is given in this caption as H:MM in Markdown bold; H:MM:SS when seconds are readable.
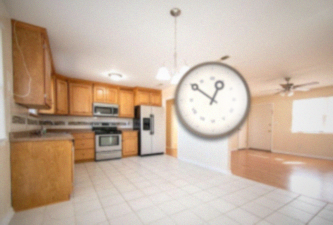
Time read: **12:51**
